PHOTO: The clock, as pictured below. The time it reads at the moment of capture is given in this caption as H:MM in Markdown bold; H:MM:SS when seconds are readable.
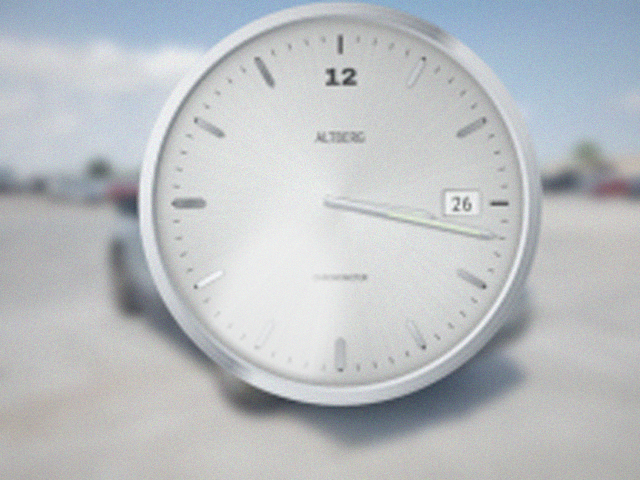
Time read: **3:17**
